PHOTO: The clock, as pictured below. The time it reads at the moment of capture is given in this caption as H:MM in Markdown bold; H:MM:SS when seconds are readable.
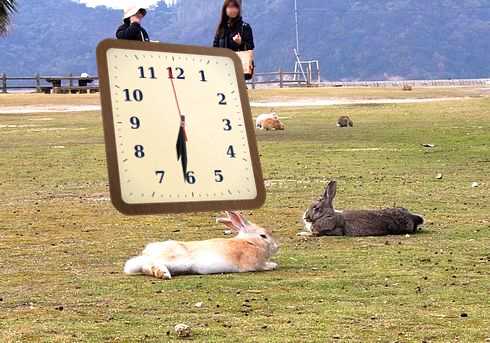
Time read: **6:30:59**
